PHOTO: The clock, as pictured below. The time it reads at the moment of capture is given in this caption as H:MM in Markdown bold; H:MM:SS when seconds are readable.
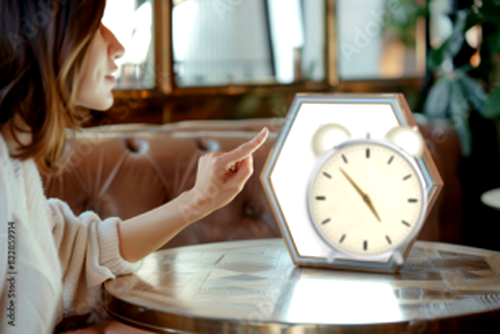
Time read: **4:53**
